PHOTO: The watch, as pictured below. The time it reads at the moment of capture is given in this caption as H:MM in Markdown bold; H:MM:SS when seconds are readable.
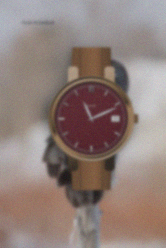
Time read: **11:11**
